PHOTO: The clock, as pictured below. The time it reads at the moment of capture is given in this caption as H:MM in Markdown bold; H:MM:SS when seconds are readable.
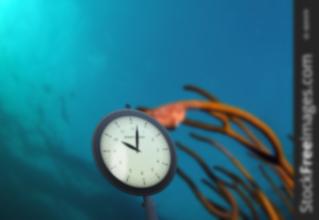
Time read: **10:02**
